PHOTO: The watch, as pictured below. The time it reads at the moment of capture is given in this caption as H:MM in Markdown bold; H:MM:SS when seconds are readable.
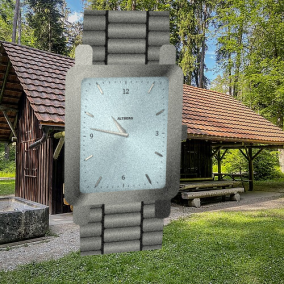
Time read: **10:47**
